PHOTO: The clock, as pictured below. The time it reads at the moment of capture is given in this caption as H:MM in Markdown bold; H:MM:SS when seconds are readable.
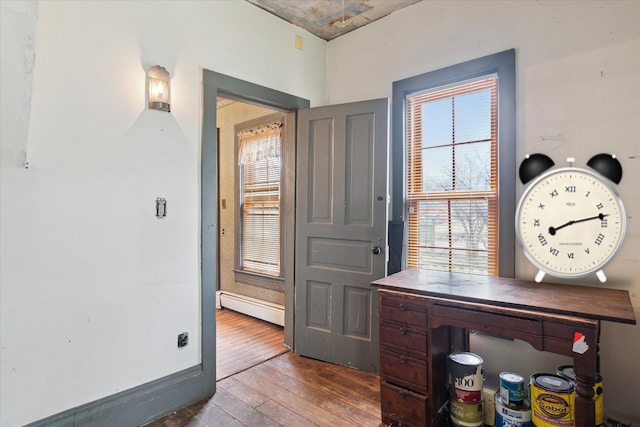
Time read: **8:13**
